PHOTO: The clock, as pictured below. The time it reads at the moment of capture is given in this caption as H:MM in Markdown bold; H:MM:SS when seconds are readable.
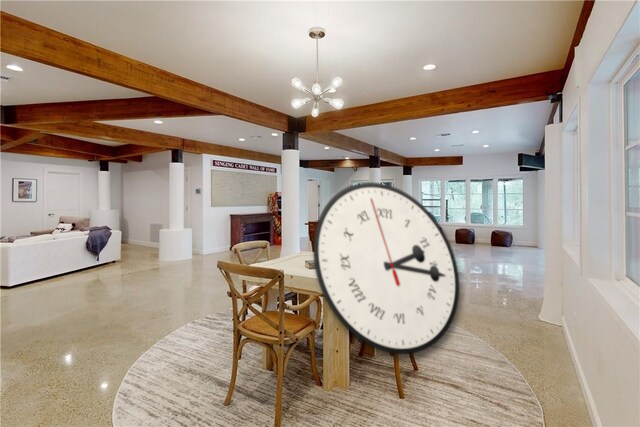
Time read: **2:15:58**
